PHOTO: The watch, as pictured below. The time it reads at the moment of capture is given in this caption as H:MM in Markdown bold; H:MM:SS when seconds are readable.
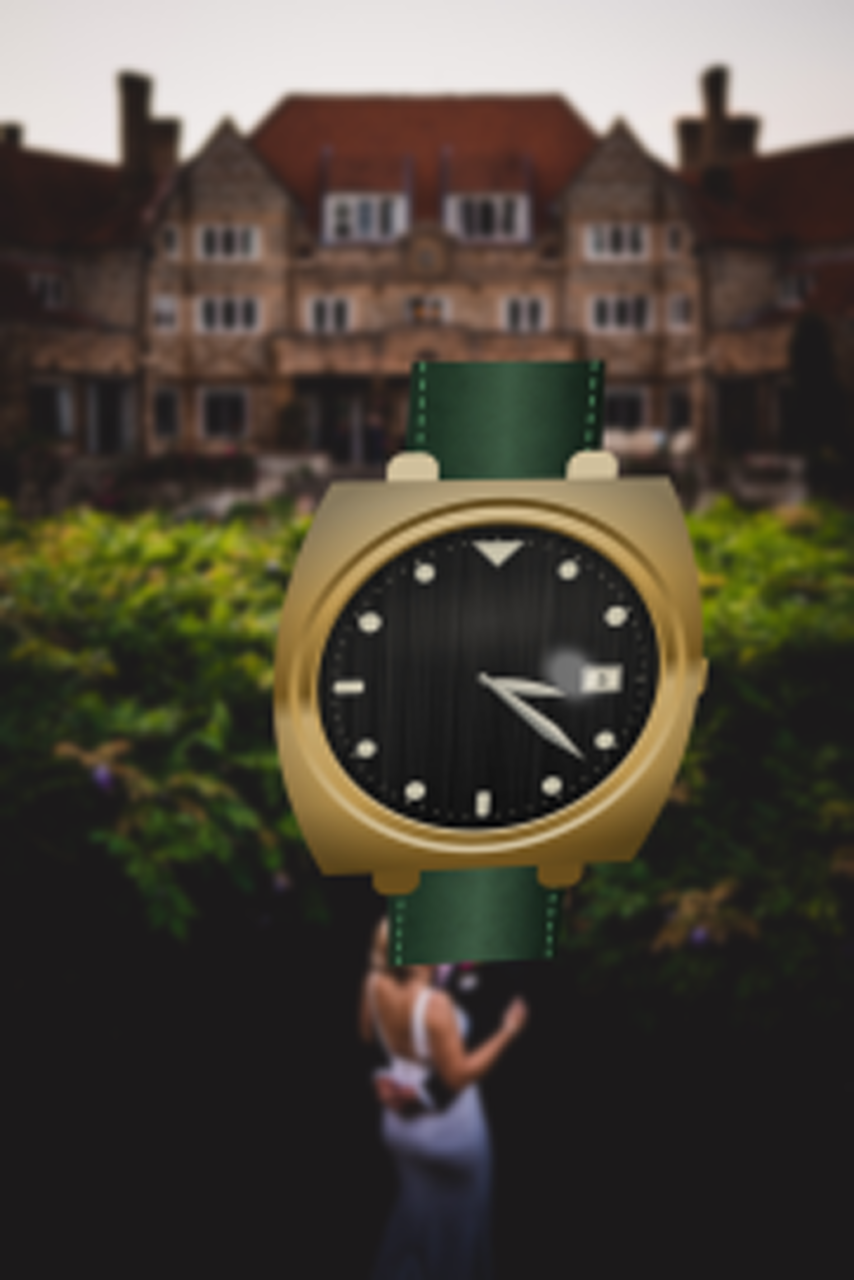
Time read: **3:22**
